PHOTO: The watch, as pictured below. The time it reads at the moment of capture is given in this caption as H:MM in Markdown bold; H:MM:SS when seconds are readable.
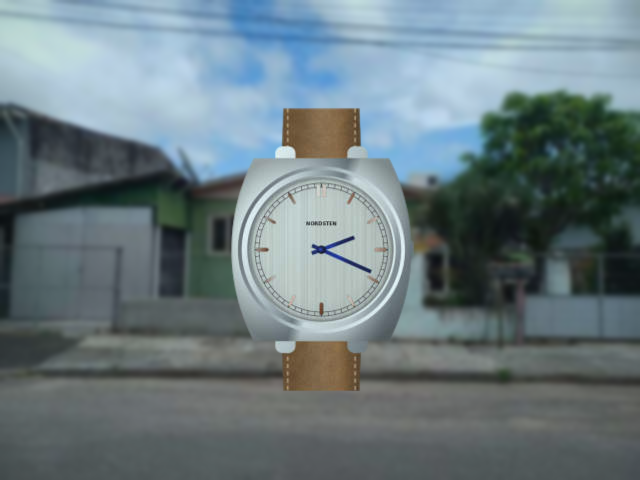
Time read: **2:19**
